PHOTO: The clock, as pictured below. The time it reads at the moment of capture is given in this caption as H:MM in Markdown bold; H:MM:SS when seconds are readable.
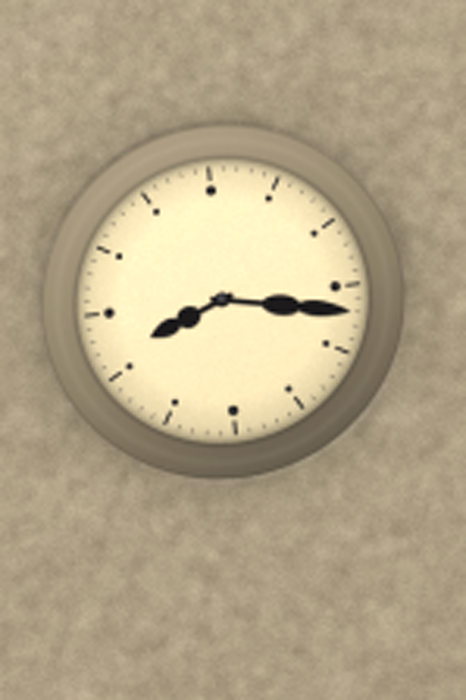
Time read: **8:17**
